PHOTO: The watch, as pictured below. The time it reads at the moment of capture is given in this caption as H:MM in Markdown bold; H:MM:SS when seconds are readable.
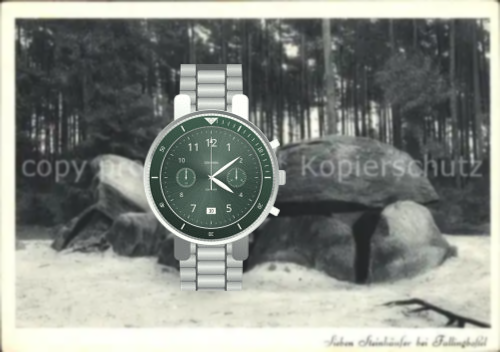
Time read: **4:09**
